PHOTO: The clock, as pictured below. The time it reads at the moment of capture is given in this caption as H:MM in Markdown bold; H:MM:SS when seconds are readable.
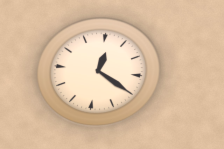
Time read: **12:20**
